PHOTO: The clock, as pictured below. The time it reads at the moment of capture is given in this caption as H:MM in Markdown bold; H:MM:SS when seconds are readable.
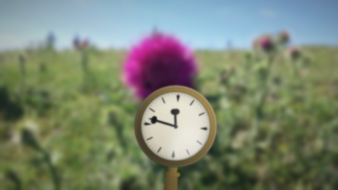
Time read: **11:47**
